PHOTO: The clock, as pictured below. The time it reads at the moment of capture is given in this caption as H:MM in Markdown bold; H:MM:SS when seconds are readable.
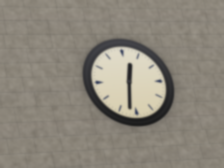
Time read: **12:32**
